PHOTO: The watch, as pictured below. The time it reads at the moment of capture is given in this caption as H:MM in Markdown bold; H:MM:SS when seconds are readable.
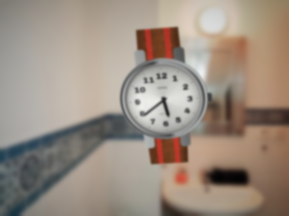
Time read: **5:39**
